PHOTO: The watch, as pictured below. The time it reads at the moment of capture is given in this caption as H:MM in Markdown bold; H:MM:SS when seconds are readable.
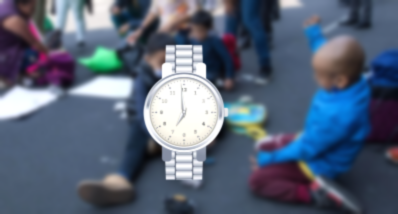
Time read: **6:59**
